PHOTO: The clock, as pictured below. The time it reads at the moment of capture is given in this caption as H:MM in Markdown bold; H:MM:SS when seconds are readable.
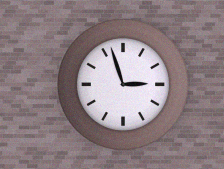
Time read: **2:57**
